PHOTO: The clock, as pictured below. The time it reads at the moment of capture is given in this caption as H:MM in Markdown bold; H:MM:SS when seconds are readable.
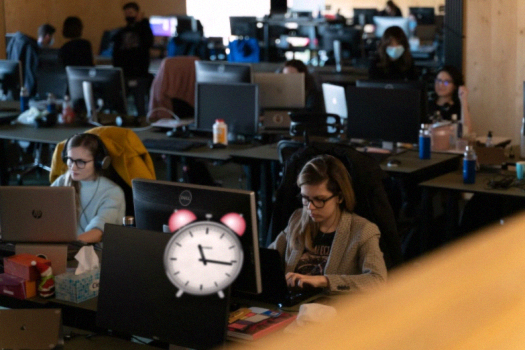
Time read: **11:16**
